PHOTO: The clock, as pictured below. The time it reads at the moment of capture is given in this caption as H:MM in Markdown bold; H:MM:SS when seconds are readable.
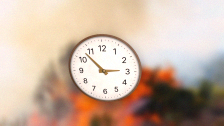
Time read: **2:53**
